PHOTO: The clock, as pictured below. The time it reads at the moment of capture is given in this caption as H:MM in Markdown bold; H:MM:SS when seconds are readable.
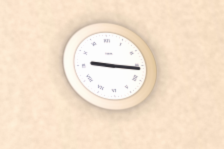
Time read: **9:16**
